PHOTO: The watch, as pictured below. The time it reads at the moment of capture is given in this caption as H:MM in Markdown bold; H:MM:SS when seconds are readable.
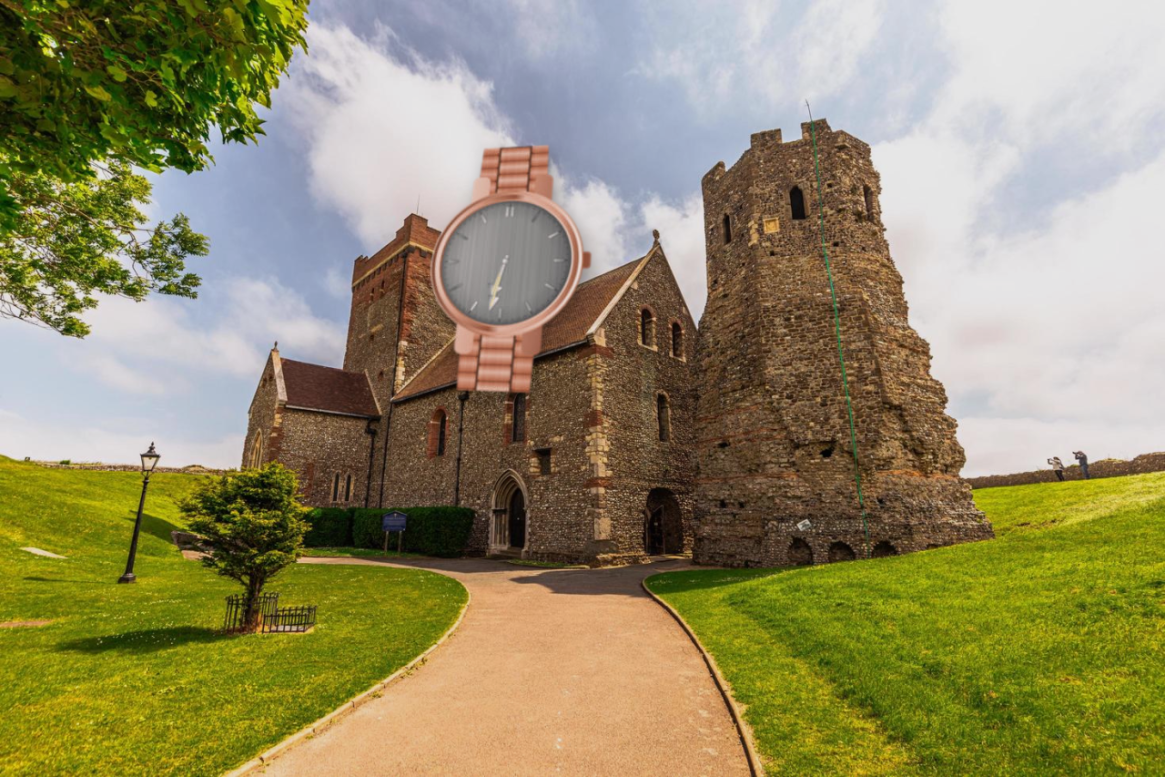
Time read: **6:32**
